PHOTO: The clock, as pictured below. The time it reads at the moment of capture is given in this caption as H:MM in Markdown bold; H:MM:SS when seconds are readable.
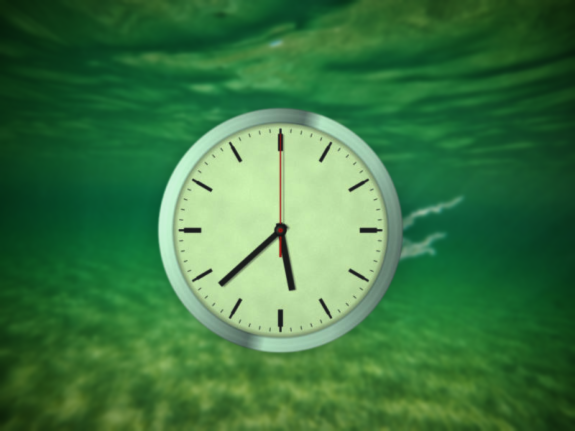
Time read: **5:38:00**
